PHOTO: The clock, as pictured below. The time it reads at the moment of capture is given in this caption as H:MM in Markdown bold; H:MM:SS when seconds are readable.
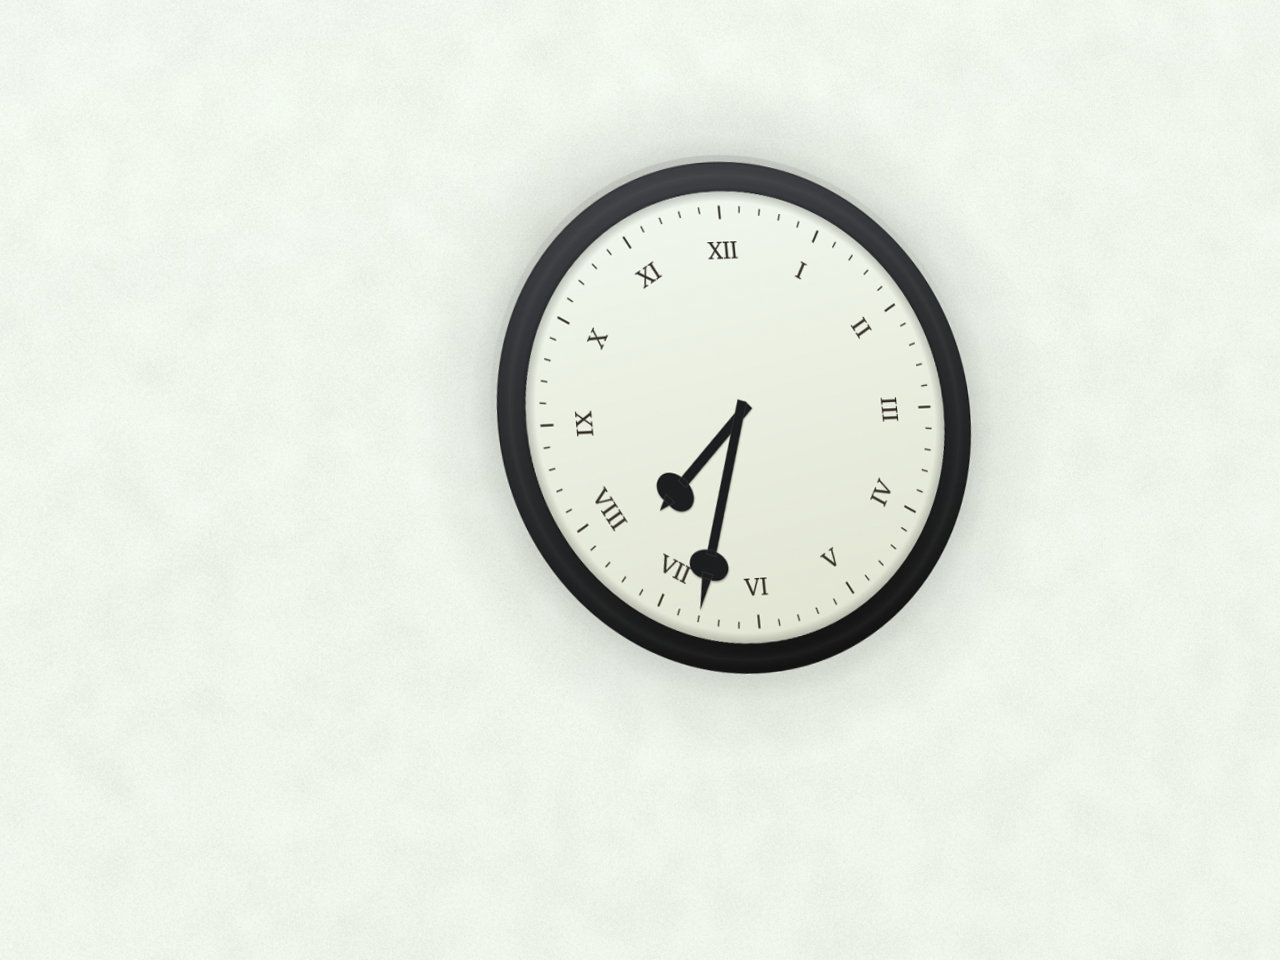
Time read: **7:33**
